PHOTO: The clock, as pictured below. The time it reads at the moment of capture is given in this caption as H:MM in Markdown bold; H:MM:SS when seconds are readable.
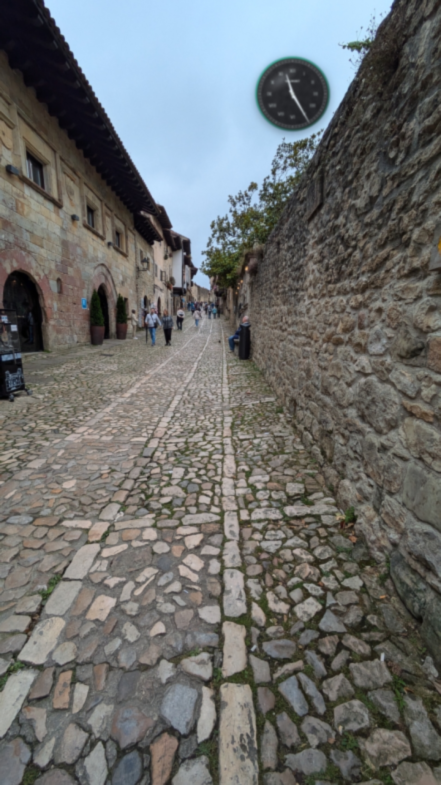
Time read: **11:25**
